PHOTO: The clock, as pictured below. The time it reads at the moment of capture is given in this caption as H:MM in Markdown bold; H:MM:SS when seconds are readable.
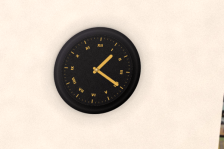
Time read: **1:20**
